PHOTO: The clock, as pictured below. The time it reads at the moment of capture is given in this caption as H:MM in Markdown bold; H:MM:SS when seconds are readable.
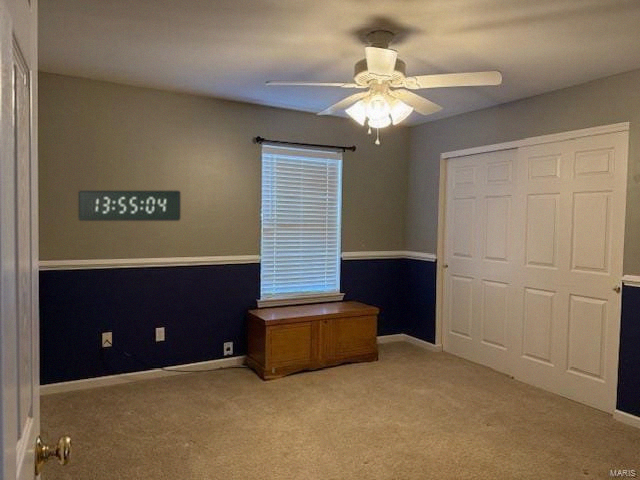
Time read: **13:55:04**
